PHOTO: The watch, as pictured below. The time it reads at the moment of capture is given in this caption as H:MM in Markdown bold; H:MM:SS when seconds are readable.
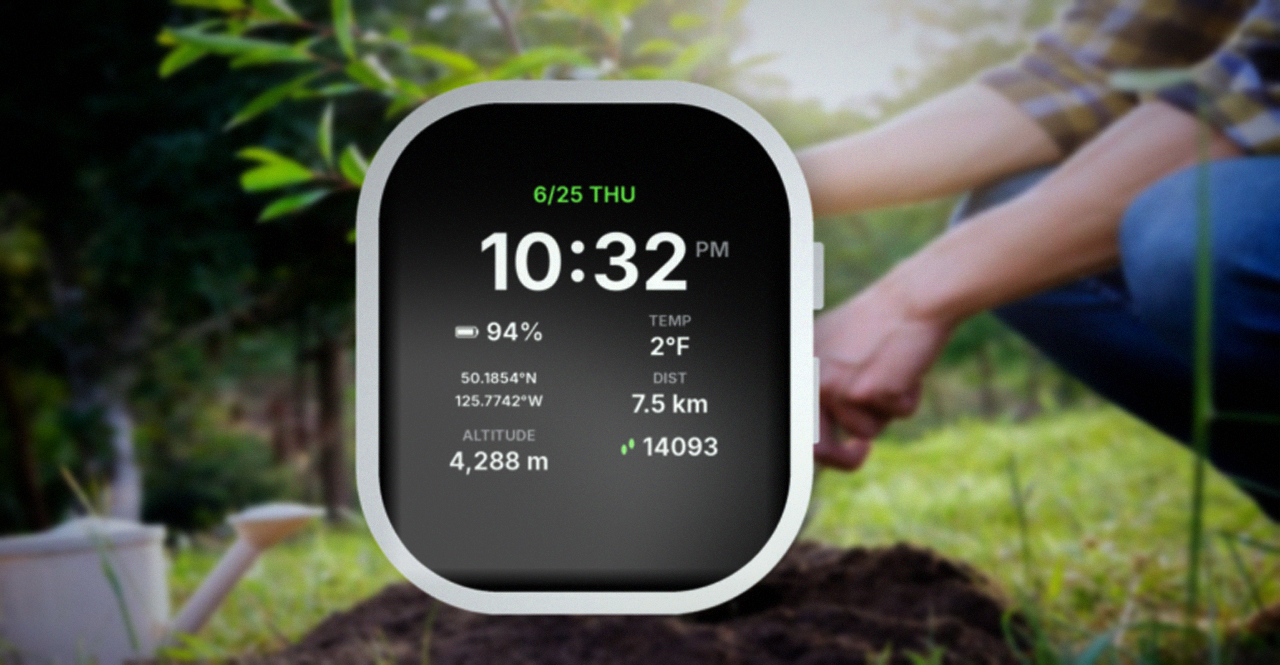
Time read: **10:32**
